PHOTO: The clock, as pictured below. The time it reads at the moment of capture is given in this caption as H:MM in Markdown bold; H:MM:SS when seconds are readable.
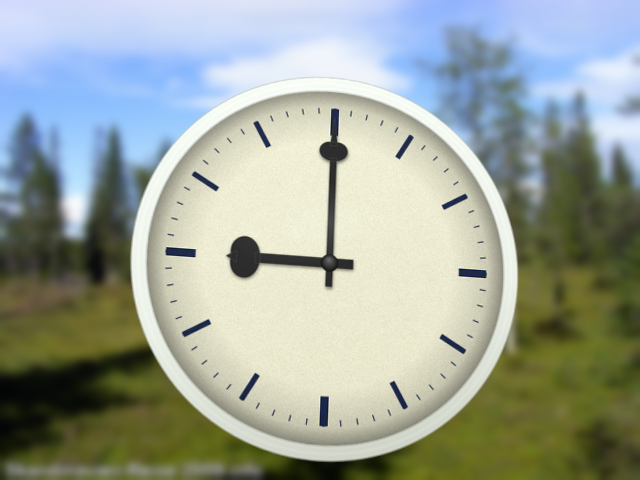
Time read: **9:00**
